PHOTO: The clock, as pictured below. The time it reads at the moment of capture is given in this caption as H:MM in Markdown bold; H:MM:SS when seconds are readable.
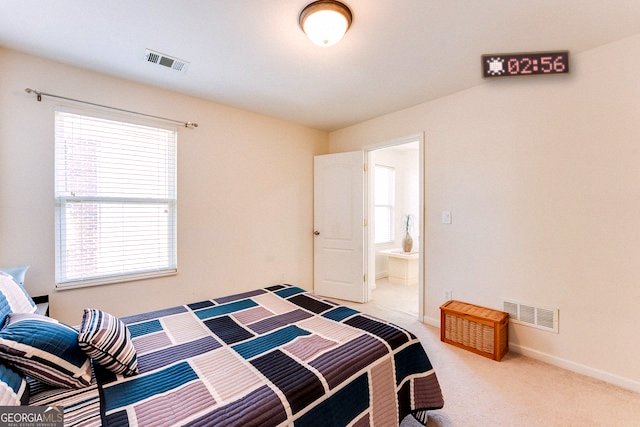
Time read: **2:56**
